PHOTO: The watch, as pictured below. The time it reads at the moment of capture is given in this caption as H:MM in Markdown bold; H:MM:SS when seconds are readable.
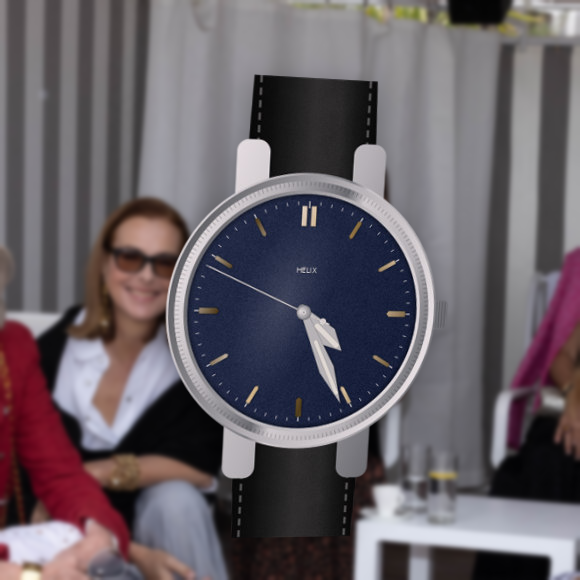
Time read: **4:25:49**
